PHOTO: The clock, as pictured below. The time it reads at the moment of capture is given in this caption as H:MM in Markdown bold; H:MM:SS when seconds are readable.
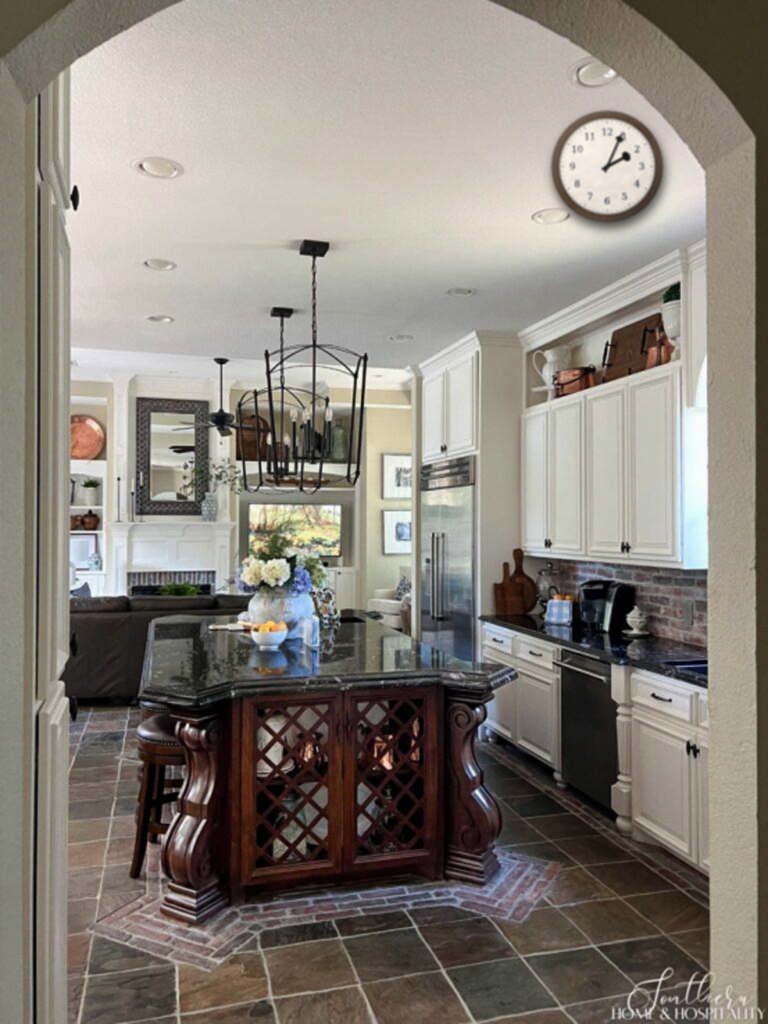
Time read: **2:04**
